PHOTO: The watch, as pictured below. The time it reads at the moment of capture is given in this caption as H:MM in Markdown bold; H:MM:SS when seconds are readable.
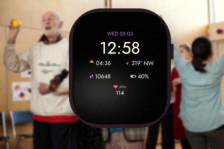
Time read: **12:58**
